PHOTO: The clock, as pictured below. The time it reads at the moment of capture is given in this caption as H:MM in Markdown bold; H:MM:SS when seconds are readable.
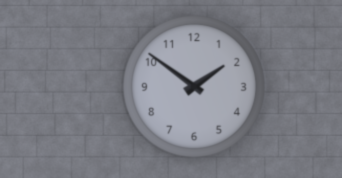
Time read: **1:51**
